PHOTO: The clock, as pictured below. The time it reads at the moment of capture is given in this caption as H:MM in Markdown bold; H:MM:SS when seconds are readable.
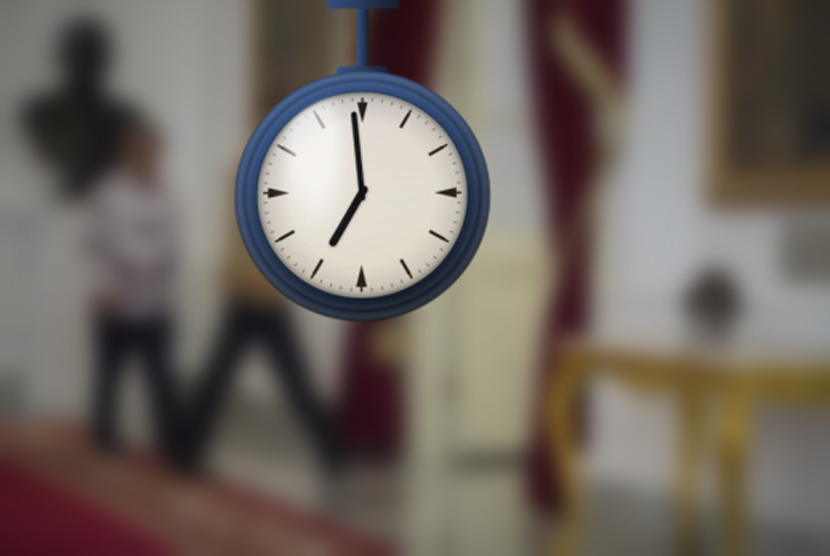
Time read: **6:59**
